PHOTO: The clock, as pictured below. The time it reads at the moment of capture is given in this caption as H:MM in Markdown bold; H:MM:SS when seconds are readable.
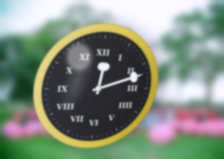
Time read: **12:12**
